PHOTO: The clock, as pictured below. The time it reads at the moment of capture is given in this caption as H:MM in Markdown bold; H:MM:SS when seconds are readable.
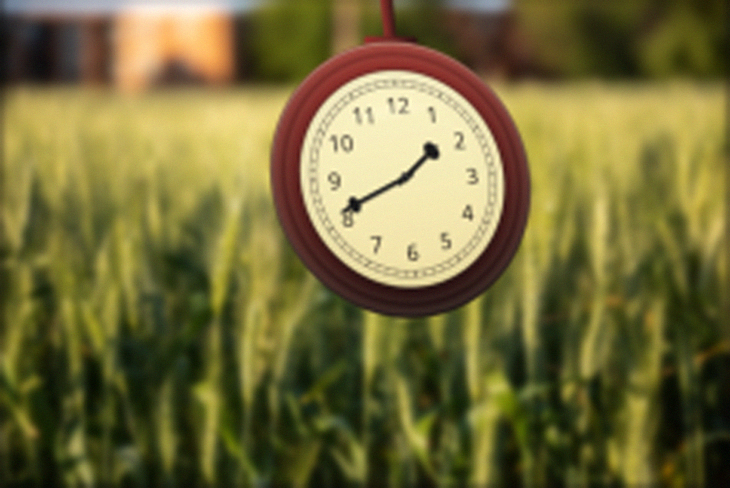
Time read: **1:41**
